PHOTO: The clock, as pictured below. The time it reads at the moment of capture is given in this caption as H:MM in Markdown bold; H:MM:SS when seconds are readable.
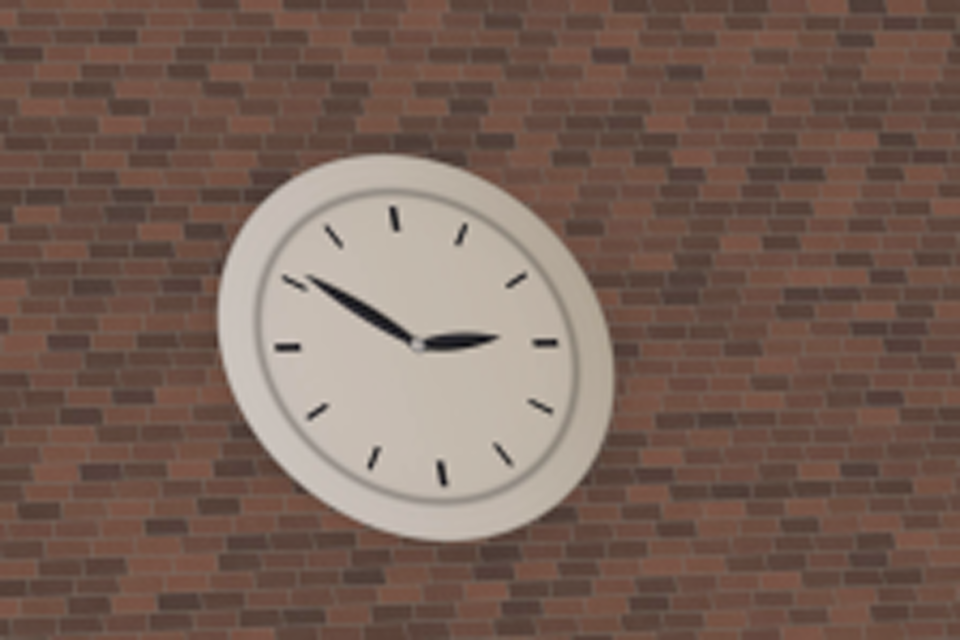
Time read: **2:51**
